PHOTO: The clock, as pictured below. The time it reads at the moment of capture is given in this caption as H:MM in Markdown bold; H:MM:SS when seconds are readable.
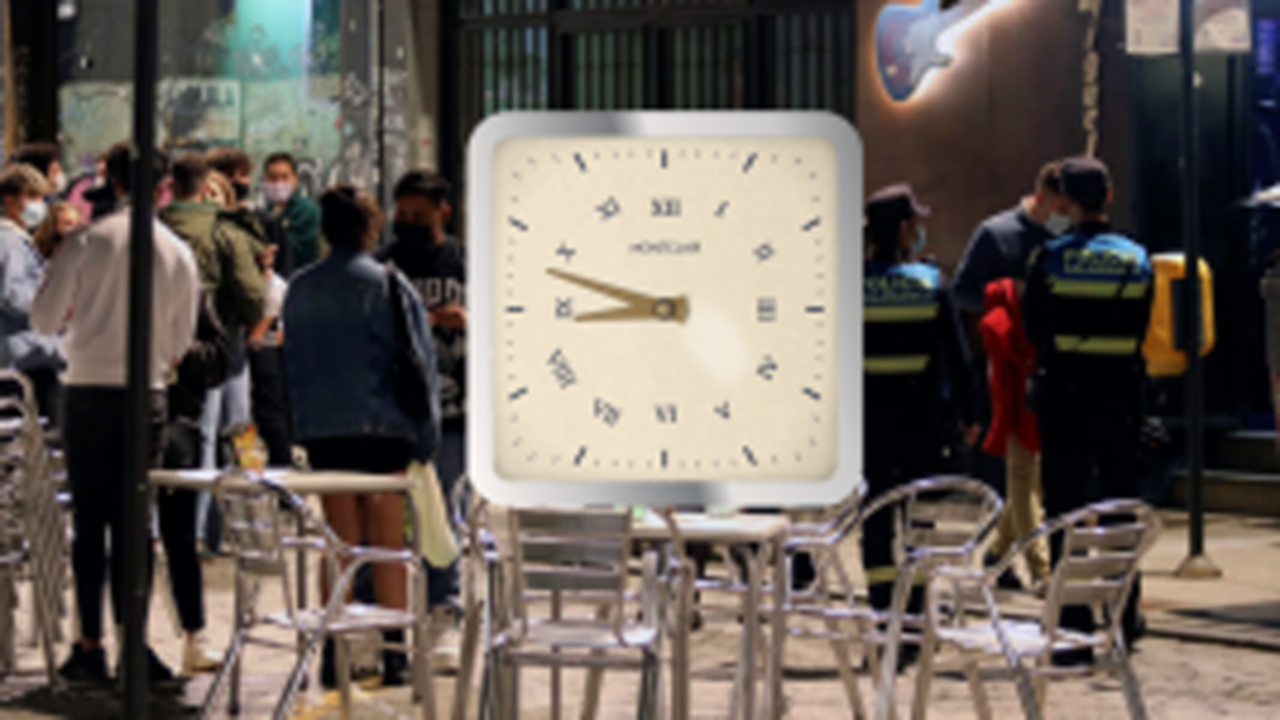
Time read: **8:48**
